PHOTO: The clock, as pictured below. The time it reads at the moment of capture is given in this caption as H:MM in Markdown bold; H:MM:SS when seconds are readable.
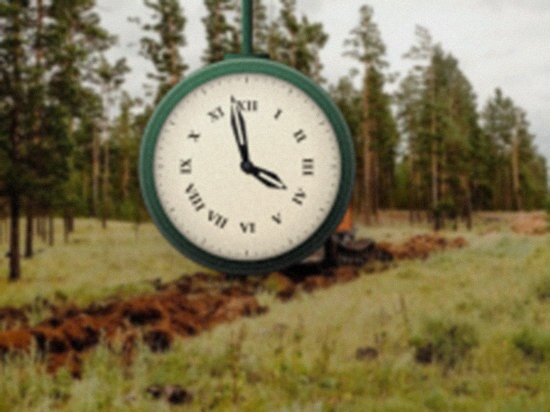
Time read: **3:58**
